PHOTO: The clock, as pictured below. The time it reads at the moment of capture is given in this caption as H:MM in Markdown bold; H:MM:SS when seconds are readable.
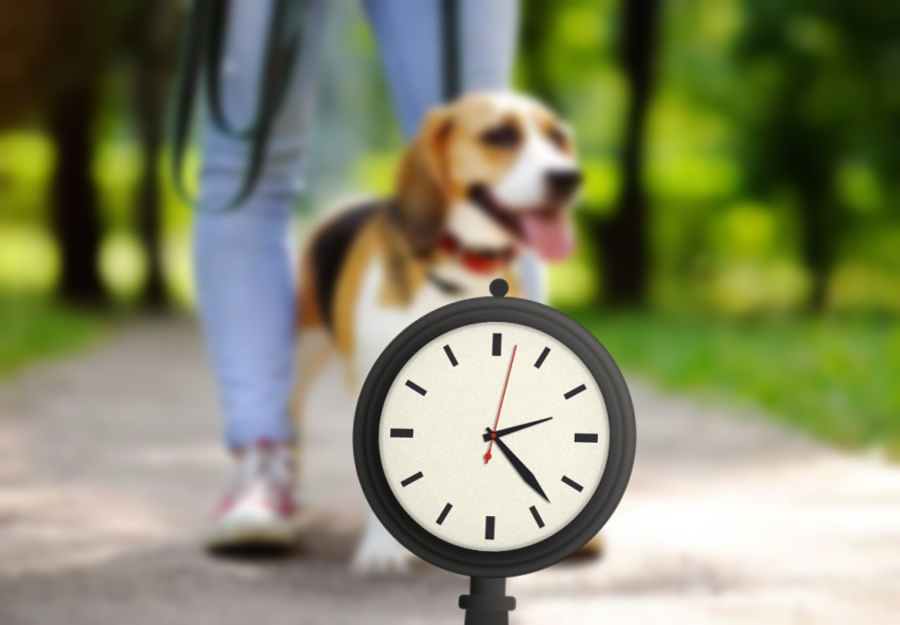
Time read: **2:23:02**
